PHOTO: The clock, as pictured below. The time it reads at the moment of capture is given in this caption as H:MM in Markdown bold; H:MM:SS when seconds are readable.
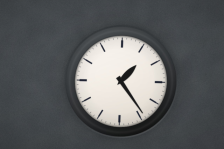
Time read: **1:24**
